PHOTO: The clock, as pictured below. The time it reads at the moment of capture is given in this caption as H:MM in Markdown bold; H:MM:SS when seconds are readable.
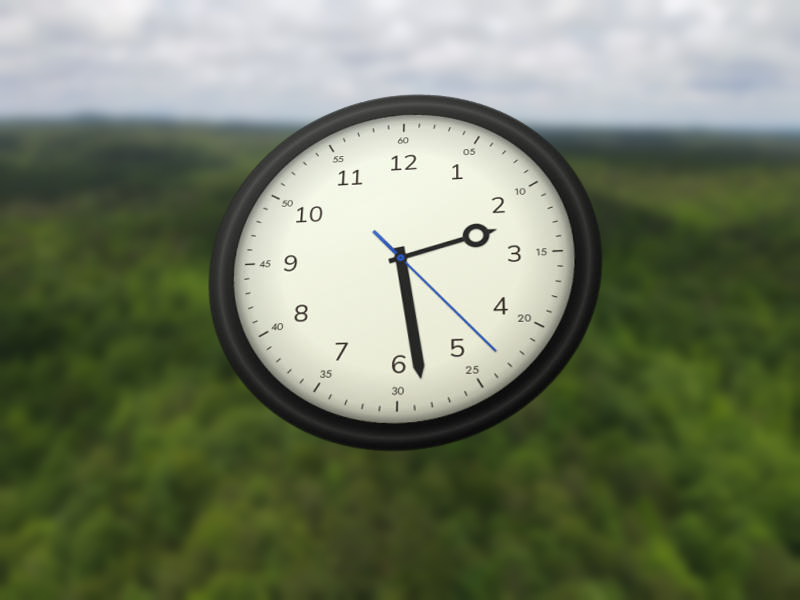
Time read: **2:28:23**
